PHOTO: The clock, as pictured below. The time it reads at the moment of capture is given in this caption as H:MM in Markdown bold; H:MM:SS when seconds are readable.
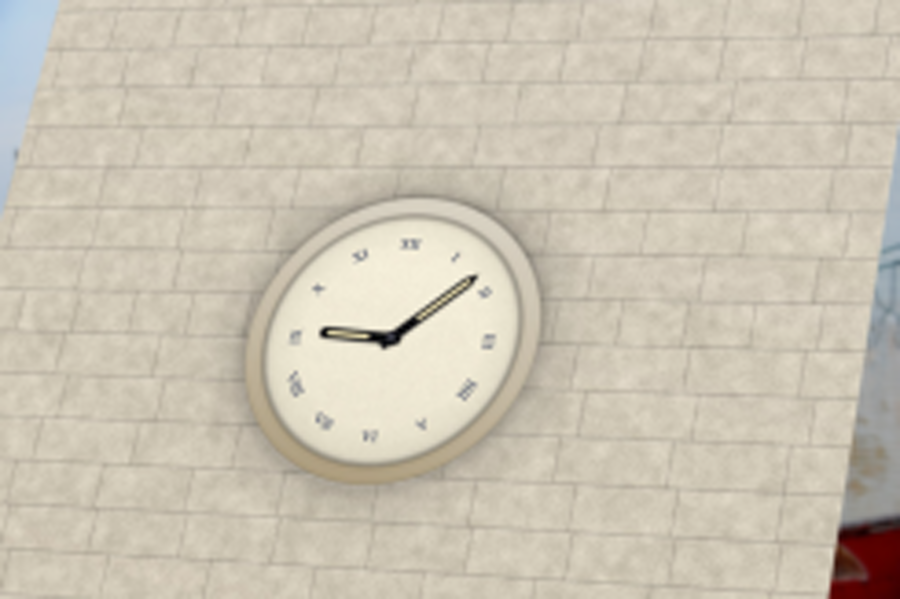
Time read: **9:08**
